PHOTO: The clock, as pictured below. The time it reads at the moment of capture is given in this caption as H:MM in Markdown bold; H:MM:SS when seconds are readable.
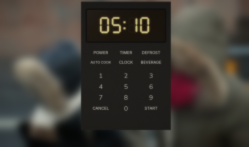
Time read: **5:10**
